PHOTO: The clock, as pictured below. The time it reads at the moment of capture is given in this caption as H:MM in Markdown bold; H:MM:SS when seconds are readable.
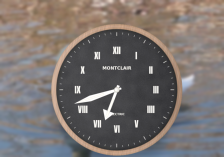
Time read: **6:42**
